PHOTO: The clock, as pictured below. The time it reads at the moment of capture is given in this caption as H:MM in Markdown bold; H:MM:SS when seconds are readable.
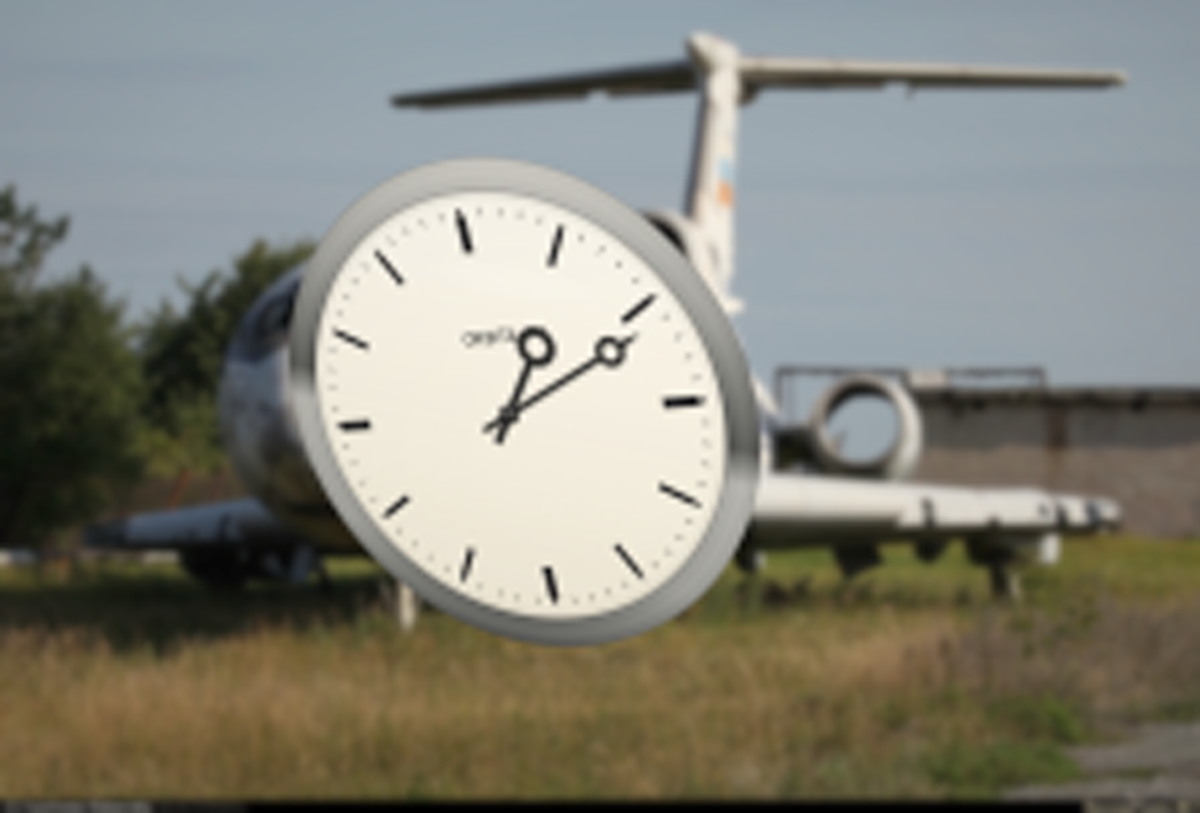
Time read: **1:11**
